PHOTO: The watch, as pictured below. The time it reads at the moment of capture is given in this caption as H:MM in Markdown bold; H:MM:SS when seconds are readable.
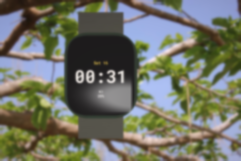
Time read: **0:31**
